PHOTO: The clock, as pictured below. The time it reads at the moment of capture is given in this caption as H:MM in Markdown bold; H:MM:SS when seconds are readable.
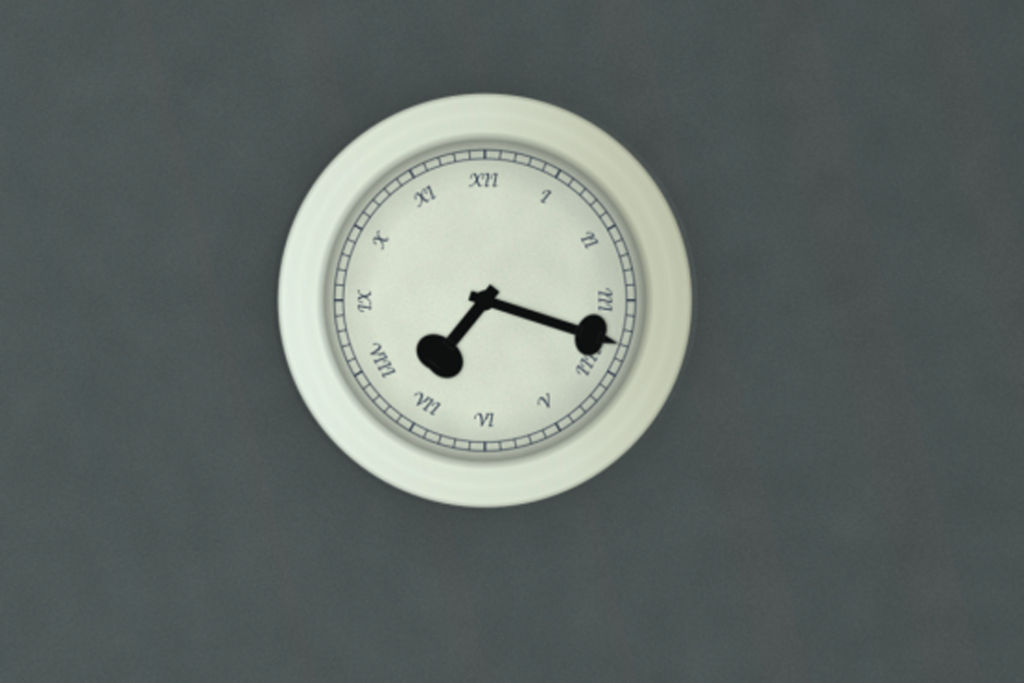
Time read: **7:18**
